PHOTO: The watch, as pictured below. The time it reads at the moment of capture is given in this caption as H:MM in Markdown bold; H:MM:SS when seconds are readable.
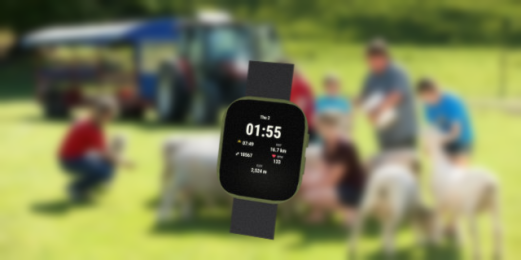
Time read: **1:55**
